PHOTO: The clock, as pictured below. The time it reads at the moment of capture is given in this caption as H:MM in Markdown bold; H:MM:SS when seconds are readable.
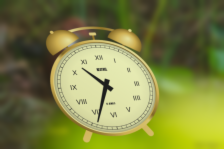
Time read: **10:34**
